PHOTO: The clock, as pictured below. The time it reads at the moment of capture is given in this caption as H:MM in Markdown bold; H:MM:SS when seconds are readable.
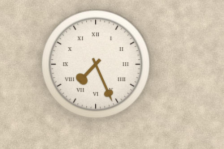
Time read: **7:26**
